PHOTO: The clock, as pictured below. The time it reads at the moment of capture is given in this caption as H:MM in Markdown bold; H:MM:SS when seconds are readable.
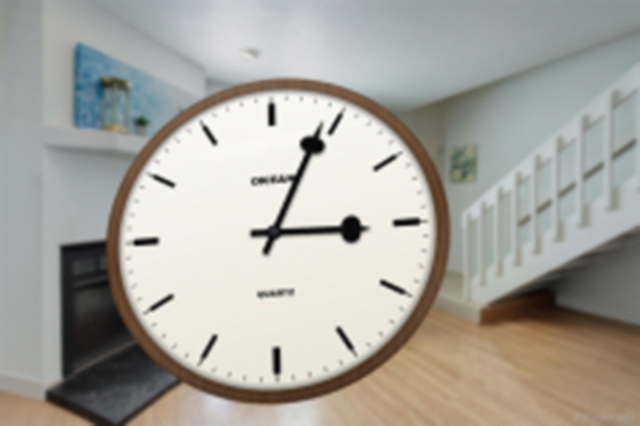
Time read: **3:04**
